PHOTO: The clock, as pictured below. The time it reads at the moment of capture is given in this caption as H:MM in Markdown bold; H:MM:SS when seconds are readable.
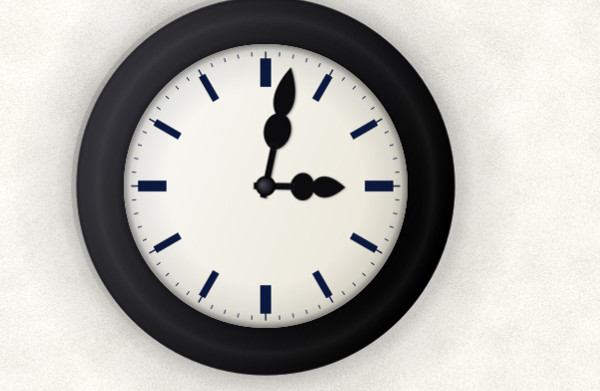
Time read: **3:02**
